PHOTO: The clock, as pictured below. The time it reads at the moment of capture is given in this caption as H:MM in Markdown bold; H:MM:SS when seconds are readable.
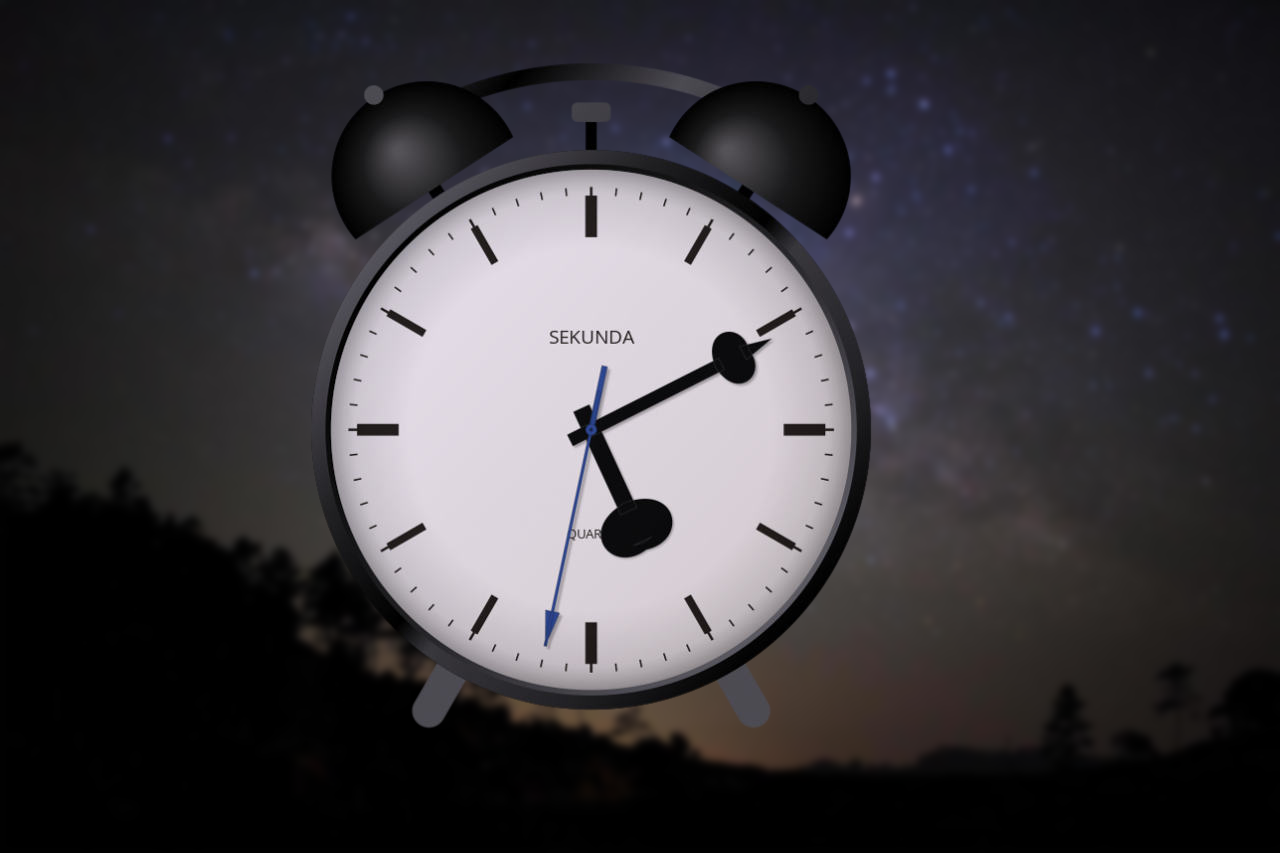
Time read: **5:10:32**
